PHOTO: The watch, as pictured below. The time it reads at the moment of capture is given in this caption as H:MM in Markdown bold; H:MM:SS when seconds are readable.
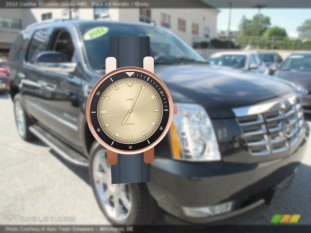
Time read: **7:04**
